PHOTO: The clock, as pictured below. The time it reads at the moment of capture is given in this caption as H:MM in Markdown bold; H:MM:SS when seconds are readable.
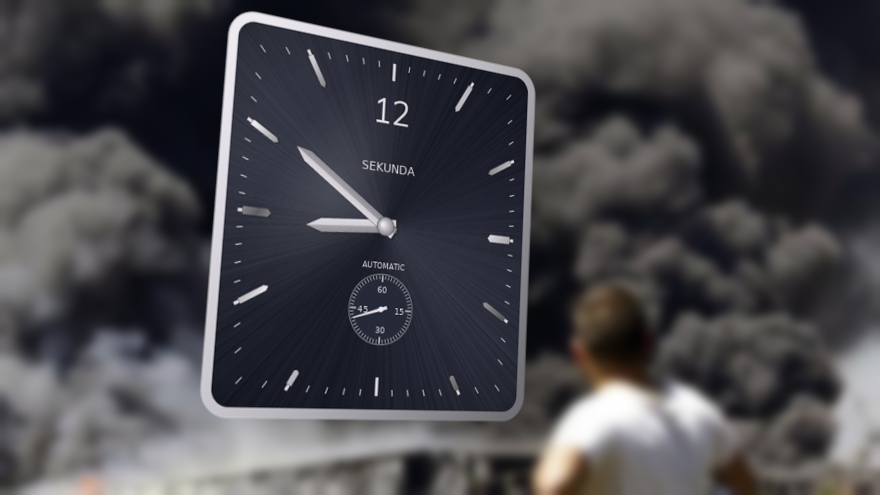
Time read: **8:50:42**
